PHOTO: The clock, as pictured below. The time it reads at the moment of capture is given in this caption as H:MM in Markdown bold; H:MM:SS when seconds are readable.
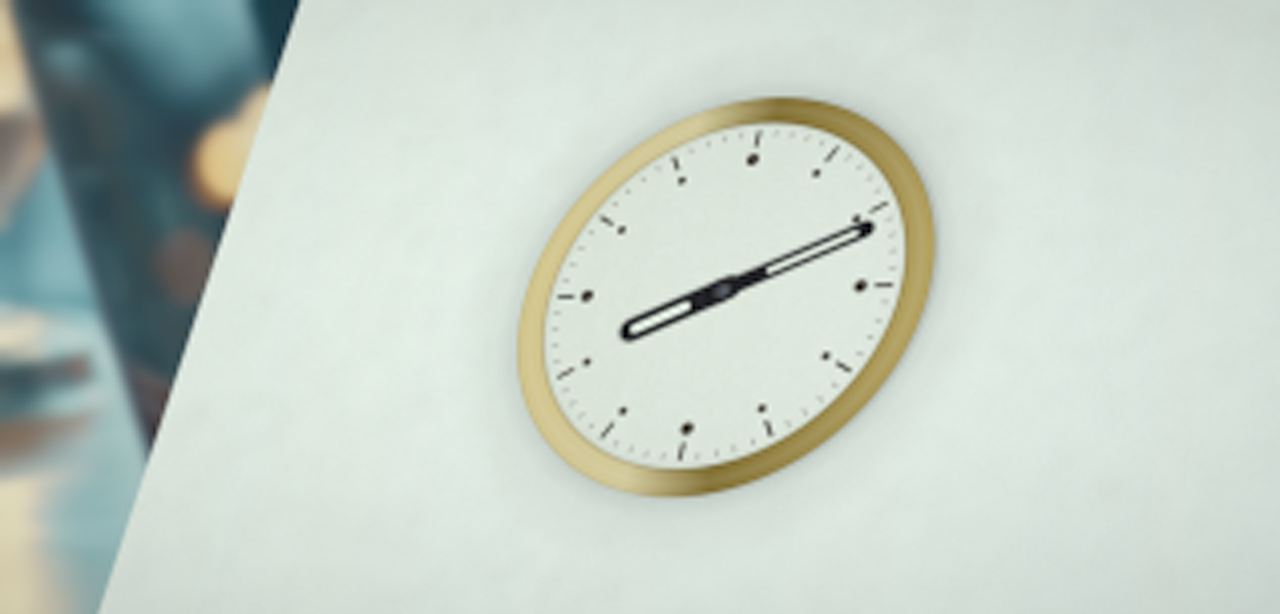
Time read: **8:11**
